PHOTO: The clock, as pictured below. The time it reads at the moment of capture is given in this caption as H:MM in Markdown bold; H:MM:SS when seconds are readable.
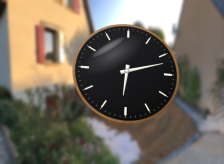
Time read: **6:12**
